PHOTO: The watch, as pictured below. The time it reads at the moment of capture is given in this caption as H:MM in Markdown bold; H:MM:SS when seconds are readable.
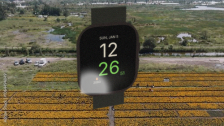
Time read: **12:26**
